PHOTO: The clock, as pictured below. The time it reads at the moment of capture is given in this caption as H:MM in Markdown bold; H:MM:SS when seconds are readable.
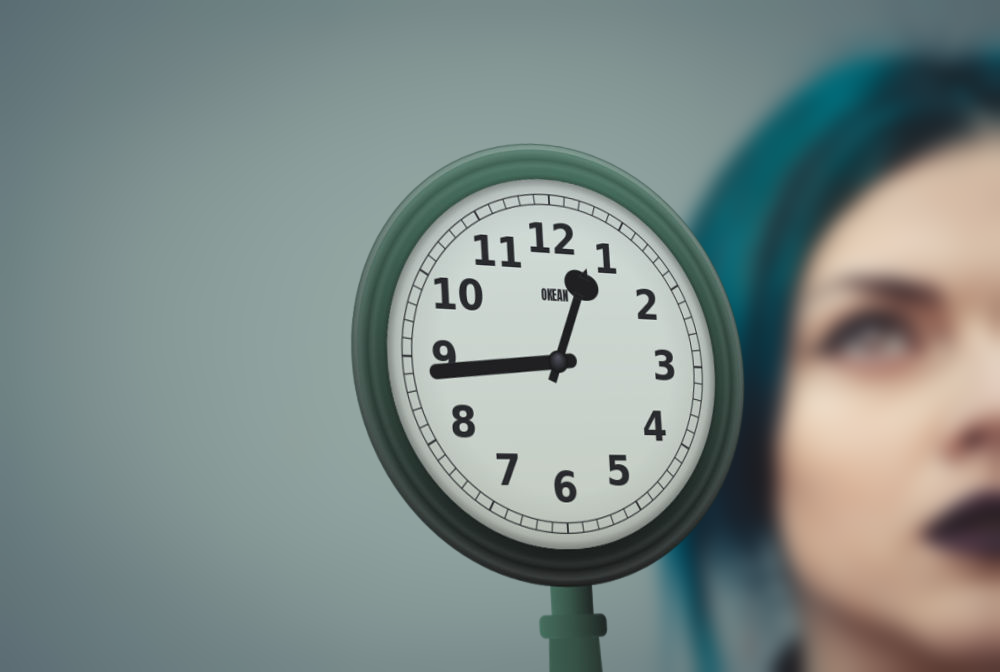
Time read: **12:44**
